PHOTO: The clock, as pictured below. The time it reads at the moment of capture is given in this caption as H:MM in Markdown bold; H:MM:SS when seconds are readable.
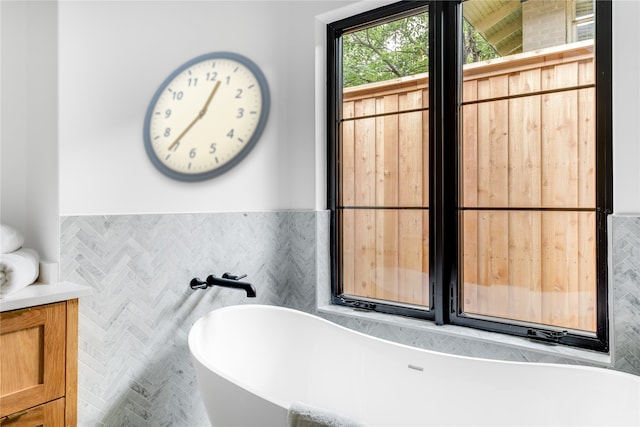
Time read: **12:36**
